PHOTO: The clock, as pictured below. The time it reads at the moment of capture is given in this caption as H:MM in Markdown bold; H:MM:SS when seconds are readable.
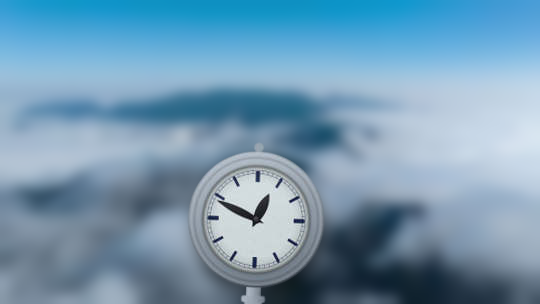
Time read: **12:49**
